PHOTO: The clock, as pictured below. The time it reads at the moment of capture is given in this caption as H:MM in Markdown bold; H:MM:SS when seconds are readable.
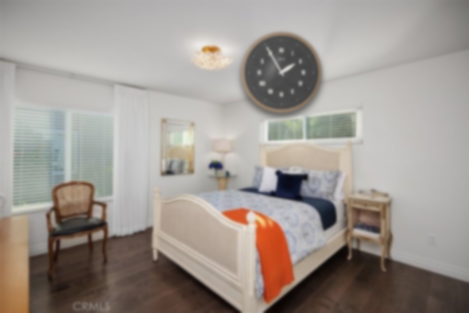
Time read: **1:55**
